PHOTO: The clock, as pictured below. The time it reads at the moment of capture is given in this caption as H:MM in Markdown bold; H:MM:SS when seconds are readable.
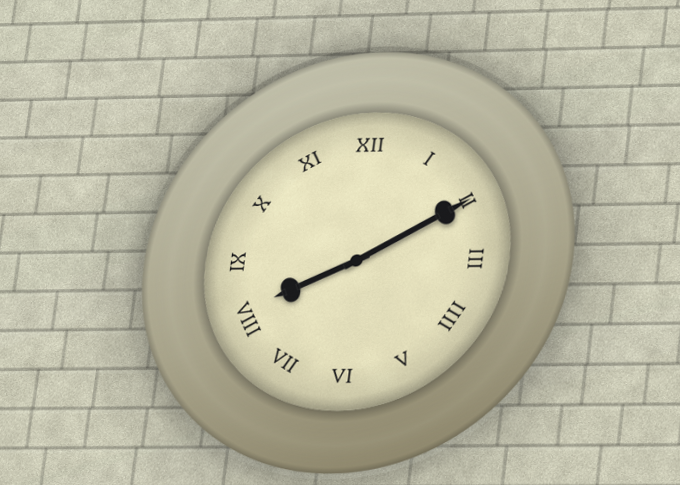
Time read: **8:10**
